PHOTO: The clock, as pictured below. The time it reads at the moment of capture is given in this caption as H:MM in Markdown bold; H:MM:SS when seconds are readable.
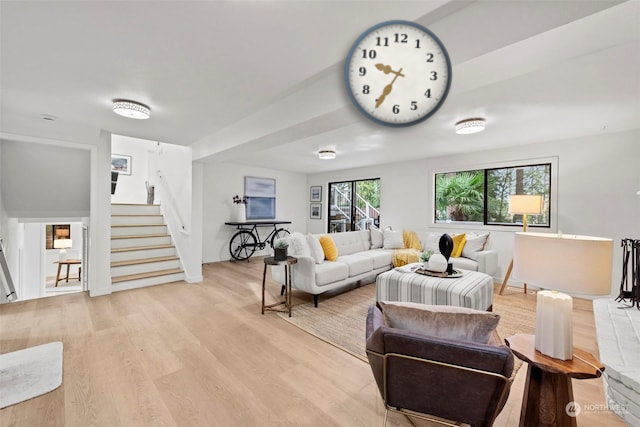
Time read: **9:35**
